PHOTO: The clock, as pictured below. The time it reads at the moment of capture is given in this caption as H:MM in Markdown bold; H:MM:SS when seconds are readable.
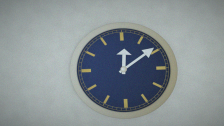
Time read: **12:09**
